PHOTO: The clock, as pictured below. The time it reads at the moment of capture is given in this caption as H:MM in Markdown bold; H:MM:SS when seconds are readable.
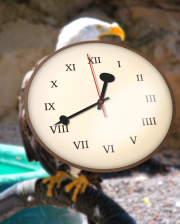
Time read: **12:40:59**
